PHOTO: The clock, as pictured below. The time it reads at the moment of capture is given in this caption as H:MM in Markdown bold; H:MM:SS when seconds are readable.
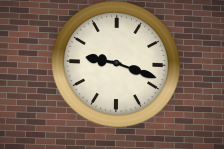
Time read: **9:18**
